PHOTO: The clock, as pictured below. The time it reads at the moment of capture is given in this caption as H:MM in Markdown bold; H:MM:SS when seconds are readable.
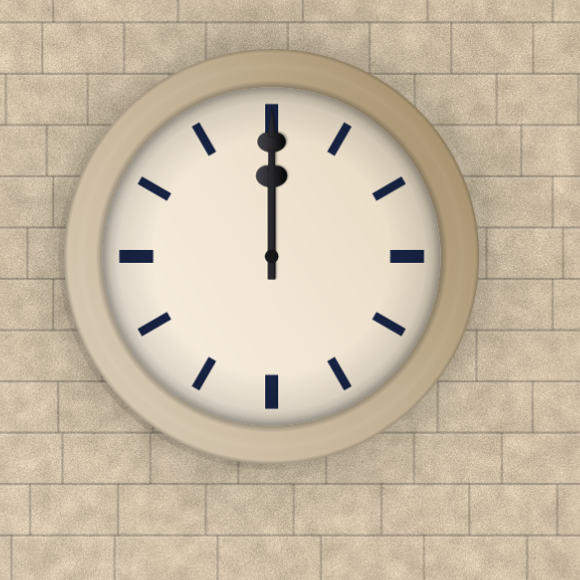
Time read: **12:00**
